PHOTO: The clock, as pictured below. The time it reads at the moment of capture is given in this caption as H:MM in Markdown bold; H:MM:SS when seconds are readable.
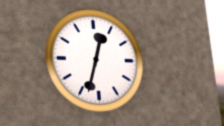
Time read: **12:33**
